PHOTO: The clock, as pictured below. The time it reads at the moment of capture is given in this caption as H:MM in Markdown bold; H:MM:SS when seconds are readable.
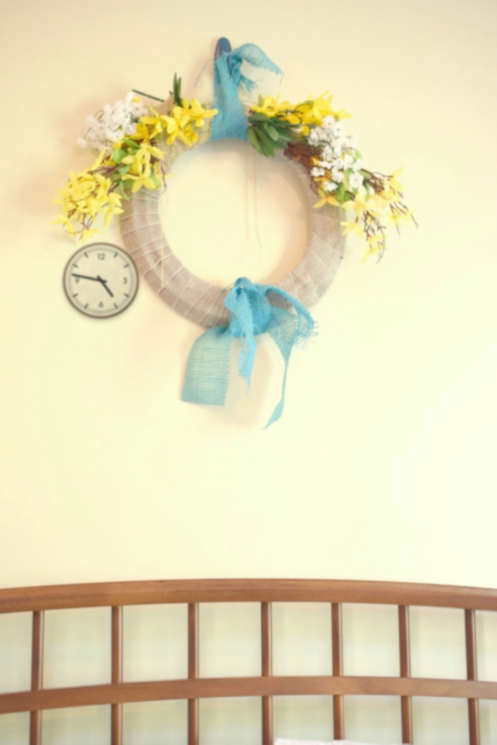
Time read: **4:47**
